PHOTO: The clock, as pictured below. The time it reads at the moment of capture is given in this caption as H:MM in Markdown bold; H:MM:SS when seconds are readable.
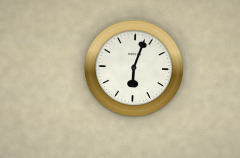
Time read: **6:03**
